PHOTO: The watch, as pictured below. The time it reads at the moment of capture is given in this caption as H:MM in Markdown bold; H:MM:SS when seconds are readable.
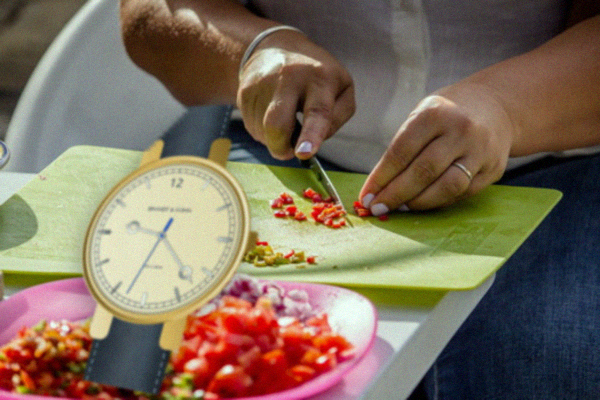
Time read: **9:22:33**
